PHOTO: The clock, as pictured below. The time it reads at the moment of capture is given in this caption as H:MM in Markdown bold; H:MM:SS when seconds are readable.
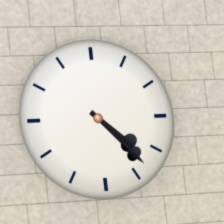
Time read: **4:23**
